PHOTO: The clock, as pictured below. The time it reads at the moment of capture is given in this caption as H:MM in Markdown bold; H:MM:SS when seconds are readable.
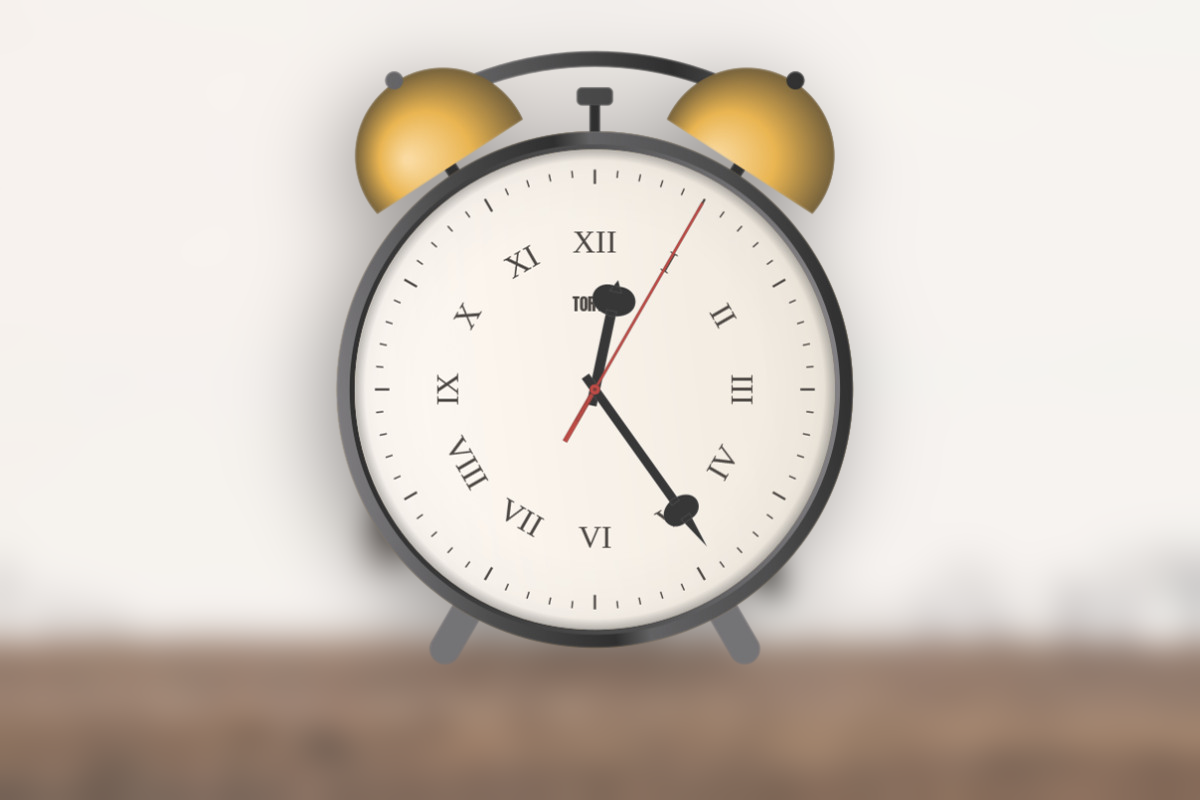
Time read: **12:24:05**
